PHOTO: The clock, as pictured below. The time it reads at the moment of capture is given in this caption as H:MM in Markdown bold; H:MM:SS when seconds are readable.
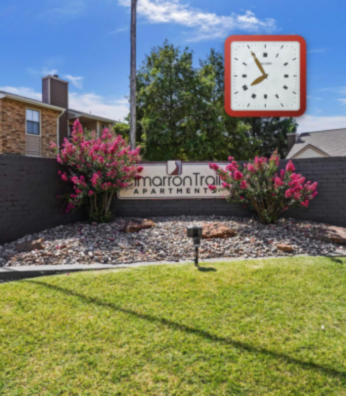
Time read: **7:55**
